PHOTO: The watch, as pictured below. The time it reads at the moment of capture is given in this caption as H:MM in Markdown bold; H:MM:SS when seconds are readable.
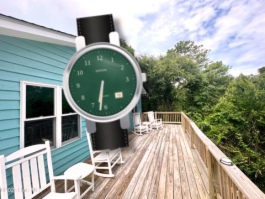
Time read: **6:32**
